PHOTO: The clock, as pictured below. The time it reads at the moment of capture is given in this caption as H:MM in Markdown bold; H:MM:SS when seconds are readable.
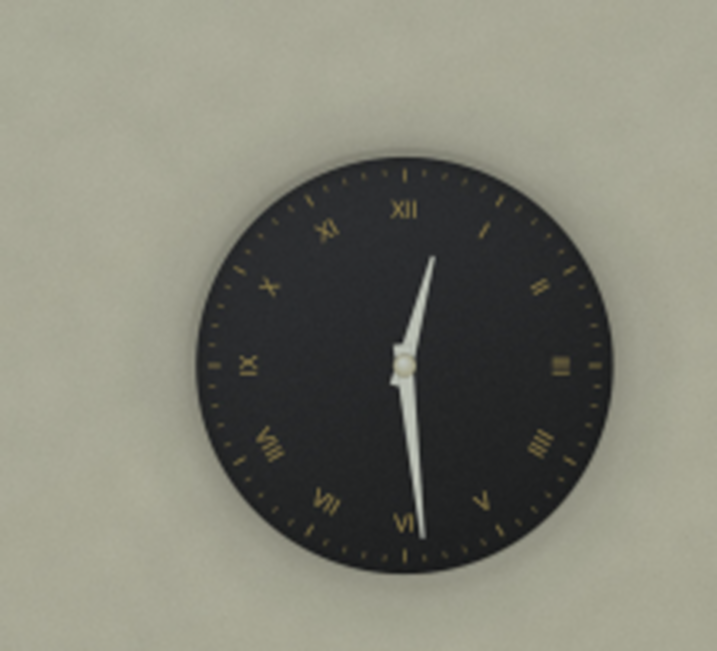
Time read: **12:29**
